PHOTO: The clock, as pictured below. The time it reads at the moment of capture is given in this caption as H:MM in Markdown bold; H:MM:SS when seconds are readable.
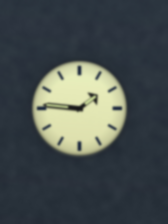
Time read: **1:46**
